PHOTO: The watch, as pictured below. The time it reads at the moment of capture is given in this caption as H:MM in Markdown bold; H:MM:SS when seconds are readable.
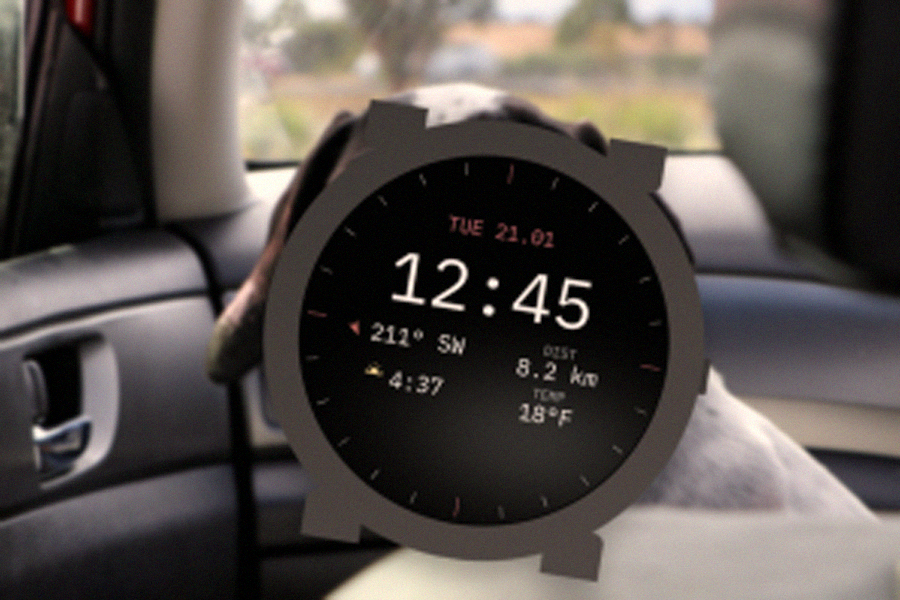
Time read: **12:45**
